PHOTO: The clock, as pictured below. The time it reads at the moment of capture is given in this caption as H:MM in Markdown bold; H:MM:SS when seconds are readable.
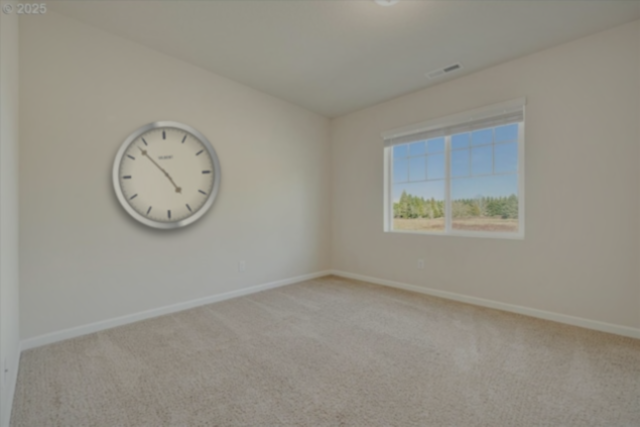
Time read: **4:53**
